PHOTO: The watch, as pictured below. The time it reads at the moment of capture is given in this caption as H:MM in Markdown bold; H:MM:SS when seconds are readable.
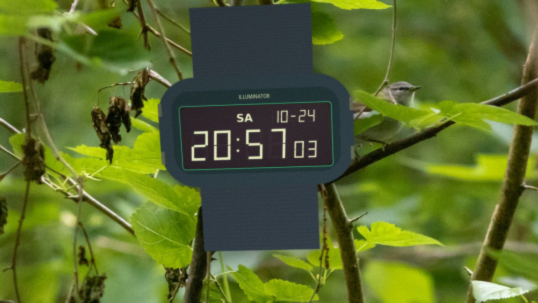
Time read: **20:57:03**
